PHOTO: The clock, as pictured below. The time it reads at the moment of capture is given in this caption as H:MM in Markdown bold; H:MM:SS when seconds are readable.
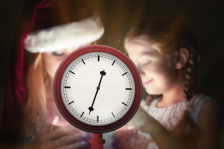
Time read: **12:33**
